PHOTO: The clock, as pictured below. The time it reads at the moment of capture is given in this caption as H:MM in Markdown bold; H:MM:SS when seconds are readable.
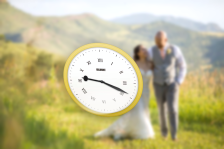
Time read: **9:19**
